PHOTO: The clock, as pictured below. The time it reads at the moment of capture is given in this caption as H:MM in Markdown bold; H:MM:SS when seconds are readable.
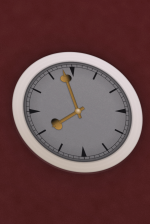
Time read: **7:58**
